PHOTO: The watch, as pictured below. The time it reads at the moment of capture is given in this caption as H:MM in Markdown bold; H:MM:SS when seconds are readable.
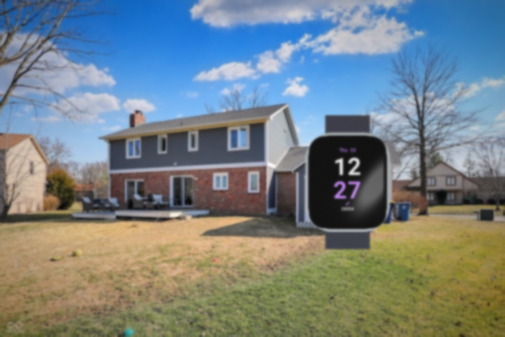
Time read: **12:27**
